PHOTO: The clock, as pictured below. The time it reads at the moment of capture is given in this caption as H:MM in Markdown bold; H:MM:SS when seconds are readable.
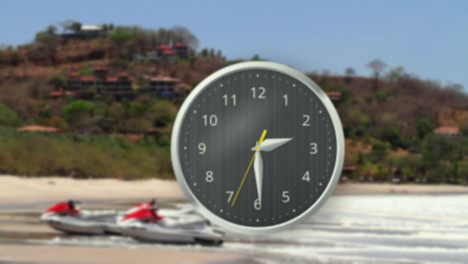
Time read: **2:29:34**
